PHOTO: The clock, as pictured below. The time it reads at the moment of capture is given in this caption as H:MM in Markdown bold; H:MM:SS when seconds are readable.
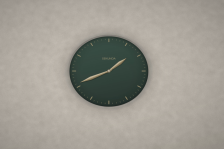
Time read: **1:41**
